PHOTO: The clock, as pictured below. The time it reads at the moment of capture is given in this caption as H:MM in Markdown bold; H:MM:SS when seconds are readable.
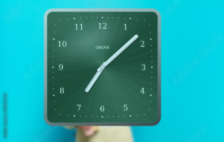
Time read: **7:08**
